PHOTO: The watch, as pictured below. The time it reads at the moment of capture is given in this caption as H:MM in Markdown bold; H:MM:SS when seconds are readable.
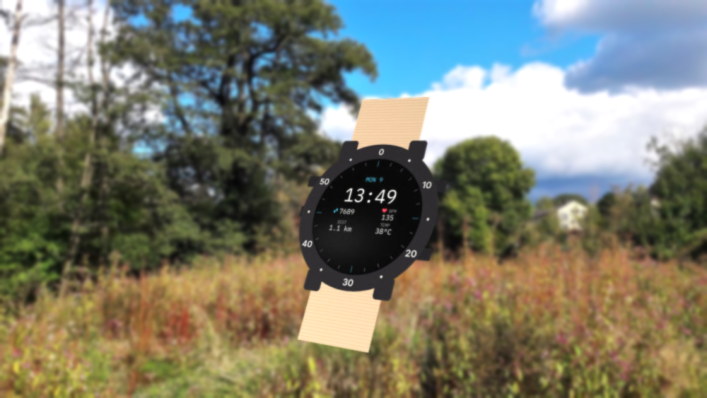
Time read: **13:49**
